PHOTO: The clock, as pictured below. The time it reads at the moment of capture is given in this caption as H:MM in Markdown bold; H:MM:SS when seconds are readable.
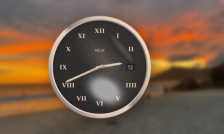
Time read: **2:41**
